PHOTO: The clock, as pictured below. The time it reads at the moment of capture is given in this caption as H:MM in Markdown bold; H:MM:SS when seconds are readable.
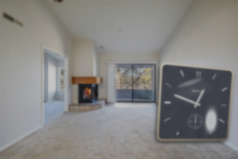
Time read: **12:48**
